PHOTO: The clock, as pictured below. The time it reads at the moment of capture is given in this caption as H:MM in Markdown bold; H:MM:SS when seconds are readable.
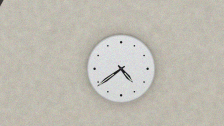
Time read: **4:39**
